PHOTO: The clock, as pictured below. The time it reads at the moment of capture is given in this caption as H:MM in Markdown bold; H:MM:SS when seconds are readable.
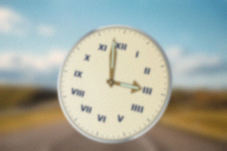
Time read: **2:58**
